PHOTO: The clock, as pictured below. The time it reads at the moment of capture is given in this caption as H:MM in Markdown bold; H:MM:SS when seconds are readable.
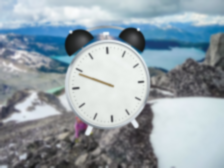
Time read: **9:49**
